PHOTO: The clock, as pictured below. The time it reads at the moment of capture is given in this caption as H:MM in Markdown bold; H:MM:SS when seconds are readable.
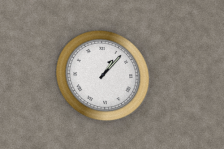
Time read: **1:07**
